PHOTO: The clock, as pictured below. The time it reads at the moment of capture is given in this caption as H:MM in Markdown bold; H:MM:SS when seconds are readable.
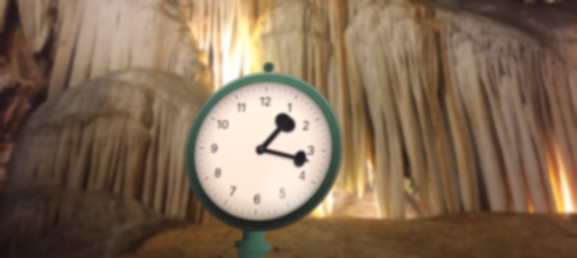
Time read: **1:17**
